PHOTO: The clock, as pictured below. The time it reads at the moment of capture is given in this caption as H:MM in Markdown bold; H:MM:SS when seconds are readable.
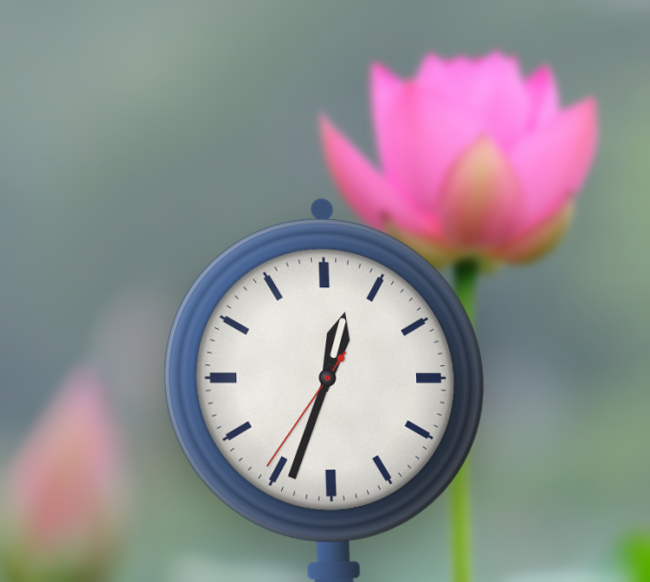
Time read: **12:33:36**
